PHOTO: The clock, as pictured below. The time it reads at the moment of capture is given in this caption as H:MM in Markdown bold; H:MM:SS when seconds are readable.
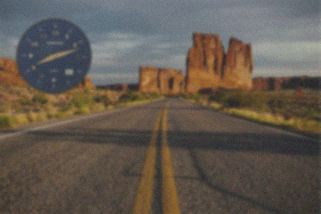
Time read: **8:12**
